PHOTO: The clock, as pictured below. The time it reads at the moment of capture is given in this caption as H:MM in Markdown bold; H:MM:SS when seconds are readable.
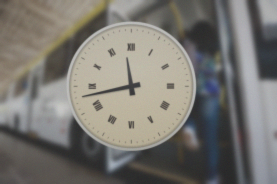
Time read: **11:43**
